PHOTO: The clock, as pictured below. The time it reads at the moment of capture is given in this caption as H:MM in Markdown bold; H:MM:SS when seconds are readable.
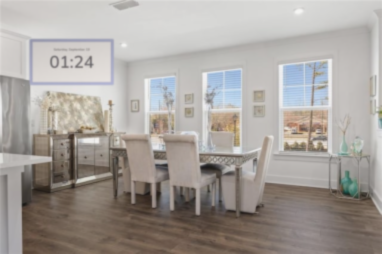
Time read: **1:24**
